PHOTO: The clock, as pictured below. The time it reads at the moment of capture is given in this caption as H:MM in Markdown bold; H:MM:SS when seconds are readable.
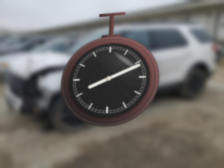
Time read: **8:11**
